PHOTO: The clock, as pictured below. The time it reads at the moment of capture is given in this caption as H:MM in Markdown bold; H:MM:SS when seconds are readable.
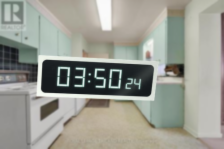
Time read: **3:50:24**
